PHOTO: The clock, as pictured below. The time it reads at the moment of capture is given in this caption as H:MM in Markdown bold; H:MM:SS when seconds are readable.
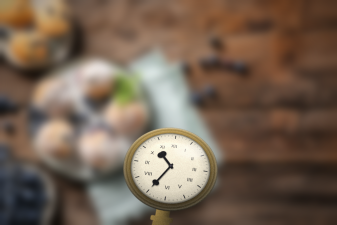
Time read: **10:35**
